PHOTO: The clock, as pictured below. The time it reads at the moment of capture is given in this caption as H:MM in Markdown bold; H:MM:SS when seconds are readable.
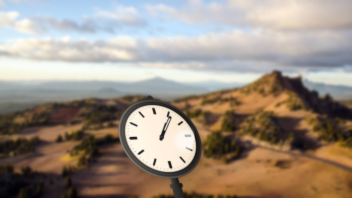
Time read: **1:06**
